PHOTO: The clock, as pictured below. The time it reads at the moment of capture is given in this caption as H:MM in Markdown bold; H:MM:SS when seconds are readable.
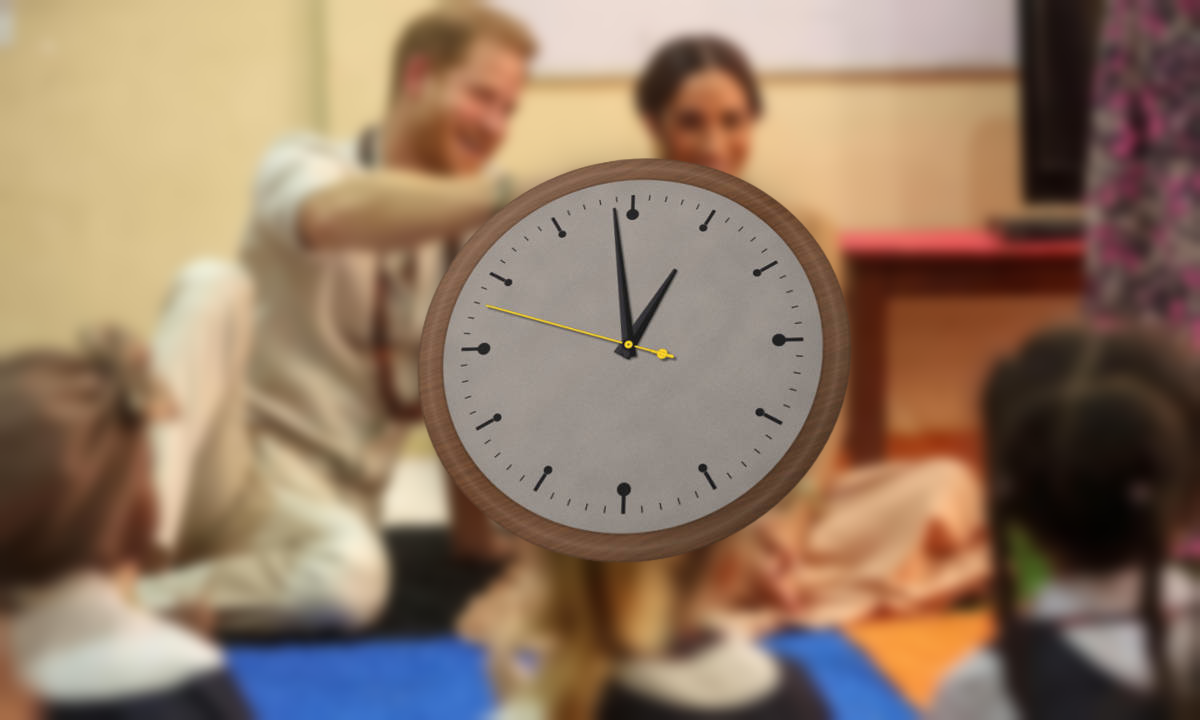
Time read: **12:58:48**
